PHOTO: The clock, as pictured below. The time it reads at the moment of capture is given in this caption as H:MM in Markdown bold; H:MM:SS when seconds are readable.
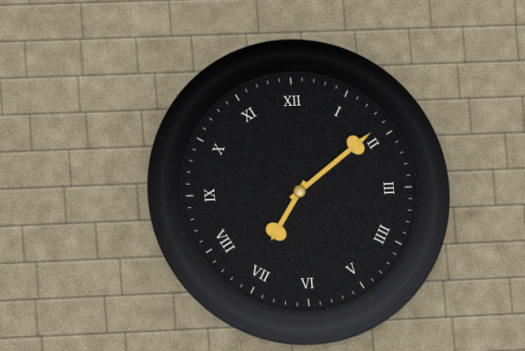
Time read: **7:09**
